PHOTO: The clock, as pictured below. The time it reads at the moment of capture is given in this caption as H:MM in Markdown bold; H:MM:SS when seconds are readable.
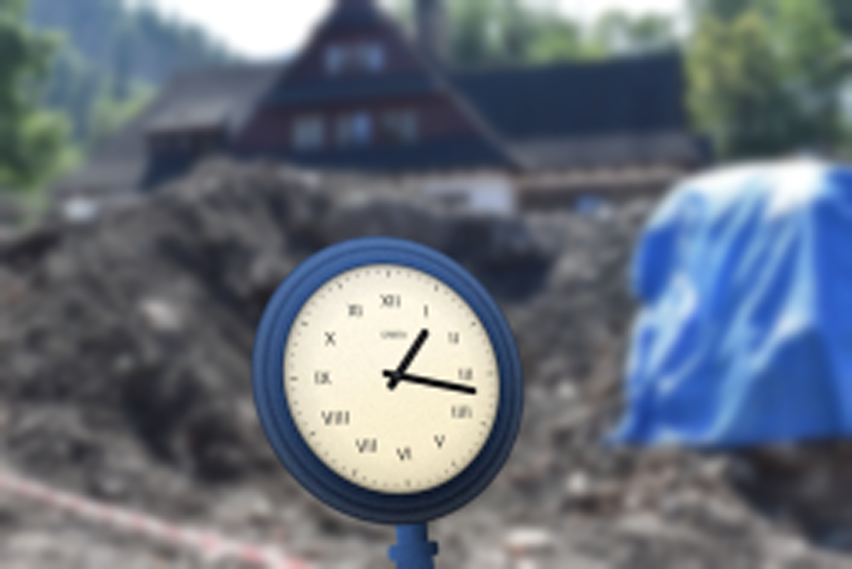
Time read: **1:17**
